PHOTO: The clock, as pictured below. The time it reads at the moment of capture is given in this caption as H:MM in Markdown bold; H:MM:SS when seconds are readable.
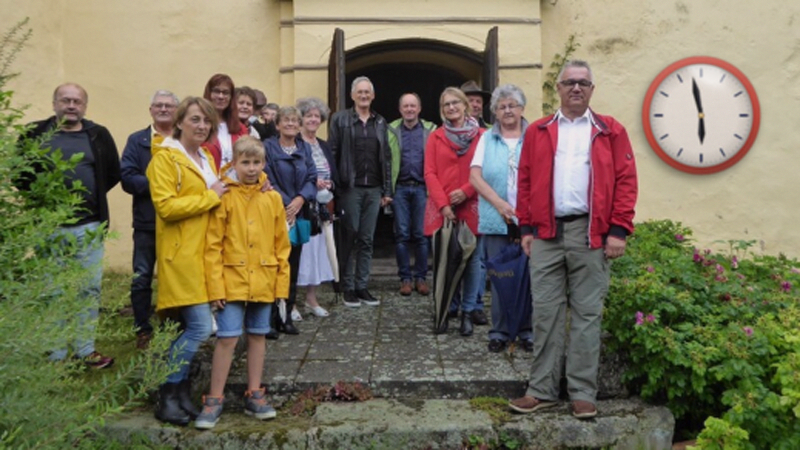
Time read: **5:58**
